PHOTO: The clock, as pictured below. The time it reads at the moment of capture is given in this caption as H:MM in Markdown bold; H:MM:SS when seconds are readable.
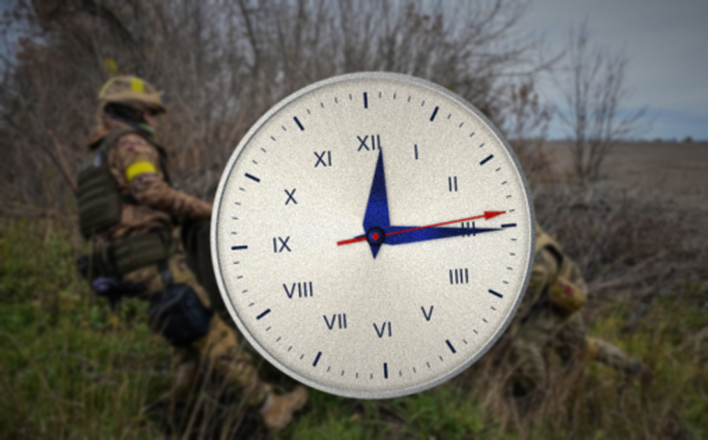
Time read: **12:15:14**
